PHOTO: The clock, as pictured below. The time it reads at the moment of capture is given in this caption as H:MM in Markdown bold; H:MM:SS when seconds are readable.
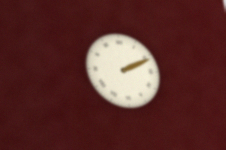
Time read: **2:11**
